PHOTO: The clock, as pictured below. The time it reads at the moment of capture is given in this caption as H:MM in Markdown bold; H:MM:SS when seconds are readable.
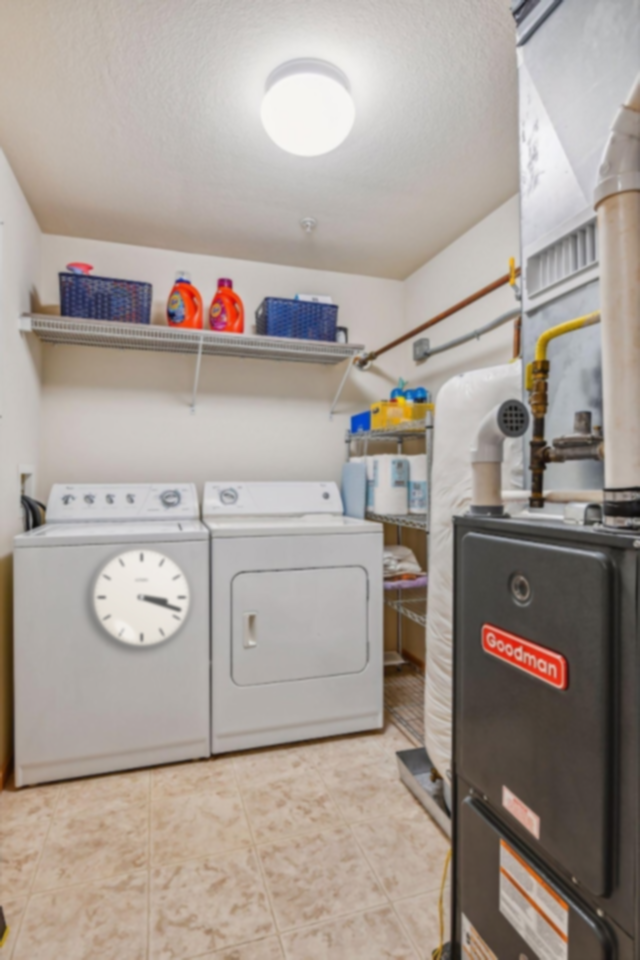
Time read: **3:18**
